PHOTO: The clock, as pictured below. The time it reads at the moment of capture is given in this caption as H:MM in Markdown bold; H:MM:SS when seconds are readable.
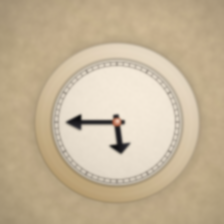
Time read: **5:45**
